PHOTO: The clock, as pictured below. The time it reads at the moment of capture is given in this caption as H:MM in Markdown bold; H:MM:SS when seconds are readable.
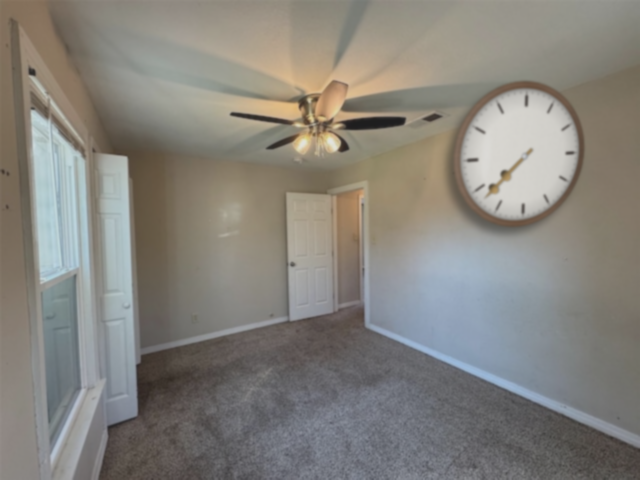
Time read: **7:38**
